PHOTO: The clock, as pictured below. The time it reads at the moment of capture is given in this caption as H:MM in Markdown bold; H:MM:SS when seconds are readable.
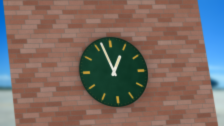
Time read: **12:57**
